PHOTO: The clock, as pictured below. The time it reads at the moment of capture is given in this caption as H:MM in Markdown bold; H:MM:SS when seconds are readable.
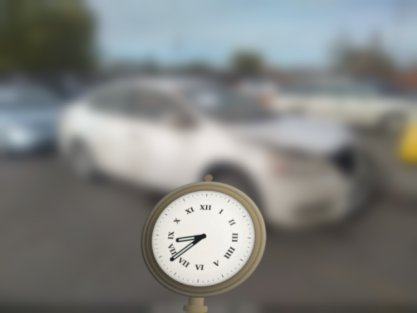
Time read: **8:38**
